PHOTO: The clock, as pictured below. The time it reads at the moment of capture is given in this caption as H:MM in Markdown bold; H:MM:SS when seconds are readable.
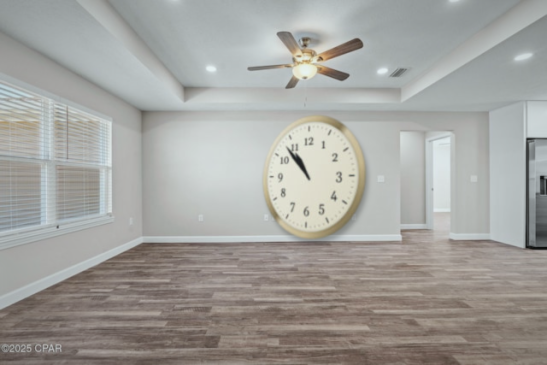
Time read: **10:53**
